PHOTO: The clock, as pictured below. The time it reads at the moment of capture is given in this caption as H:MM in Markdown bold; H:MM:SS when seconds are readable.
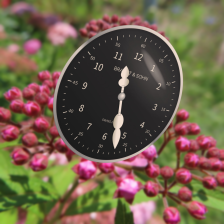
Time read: **11:27**
